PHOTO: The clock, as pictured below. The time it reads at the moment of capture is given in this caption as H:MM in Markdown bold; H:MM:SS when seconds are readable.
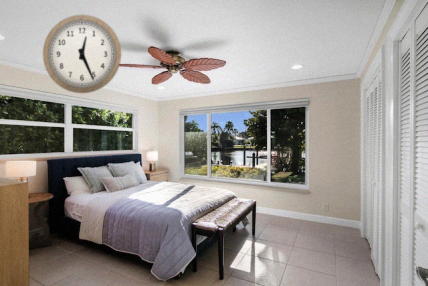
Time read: **12:26**
